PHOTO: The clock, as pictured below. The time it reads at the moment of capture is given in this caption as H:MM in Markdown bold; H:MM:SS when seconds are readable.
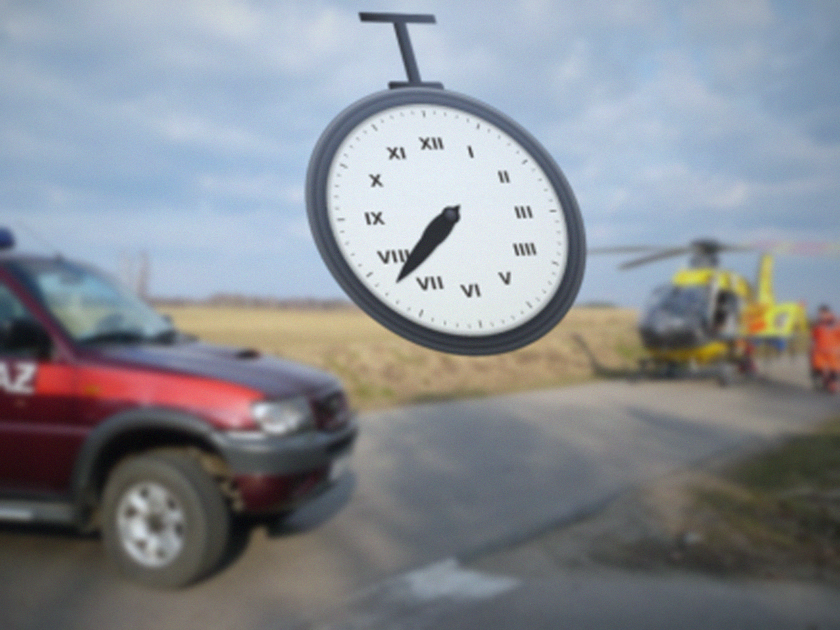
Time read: **7:38**
